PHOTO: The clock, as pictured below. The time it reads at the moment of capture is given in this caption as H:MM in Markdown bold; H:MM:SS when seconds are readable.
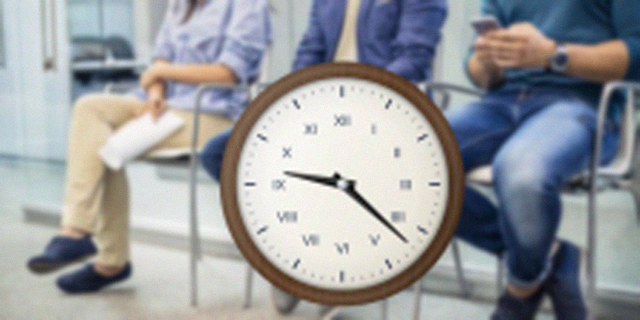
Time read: **9:22**
